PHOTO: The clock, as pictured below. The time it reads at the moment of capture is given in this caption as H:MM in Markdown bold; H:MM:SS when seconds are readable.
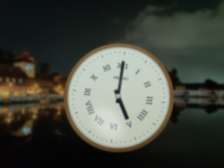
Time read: **5:00**
